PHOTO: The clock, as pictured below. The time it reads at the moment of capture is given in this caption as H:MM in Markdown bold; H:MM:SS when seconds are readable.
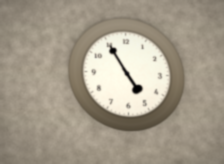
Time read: **4:55**
